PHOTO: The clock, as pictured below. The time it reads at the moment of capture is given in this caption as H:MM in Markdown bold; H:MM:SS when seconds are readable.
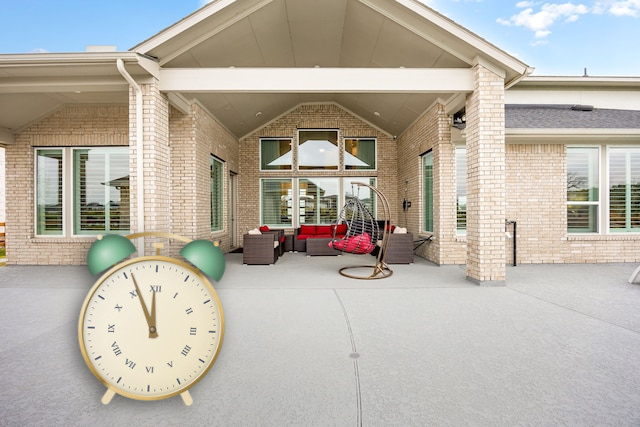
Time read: **11:56**
